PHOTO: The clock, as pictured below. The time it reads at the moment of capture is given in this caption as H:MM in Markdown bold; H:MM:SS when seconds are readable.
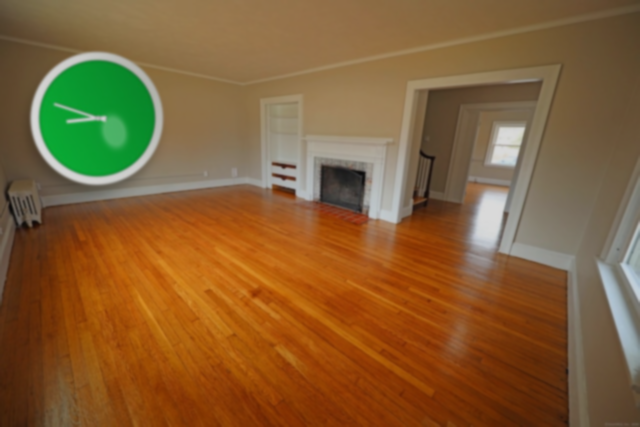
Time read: **8:48**
